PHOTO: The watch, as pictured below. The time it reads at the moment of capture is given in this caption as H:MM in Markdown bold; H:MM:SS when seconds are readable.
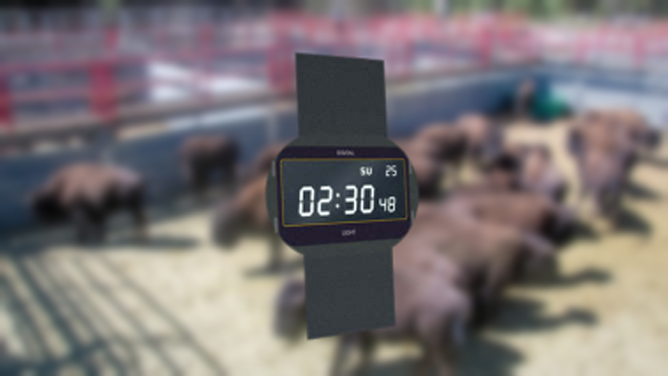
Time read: **2:30:48**
